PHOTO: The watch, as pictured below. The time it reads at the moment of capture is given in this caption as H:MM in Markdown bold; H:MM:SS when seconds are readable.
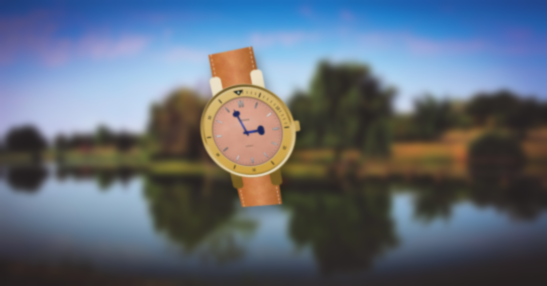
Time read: **2:57**
